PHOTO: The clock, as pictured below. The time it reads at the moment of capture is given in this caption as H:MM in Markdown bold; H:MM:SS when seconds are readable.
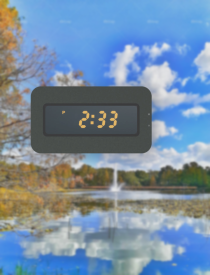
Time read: **2:33**
